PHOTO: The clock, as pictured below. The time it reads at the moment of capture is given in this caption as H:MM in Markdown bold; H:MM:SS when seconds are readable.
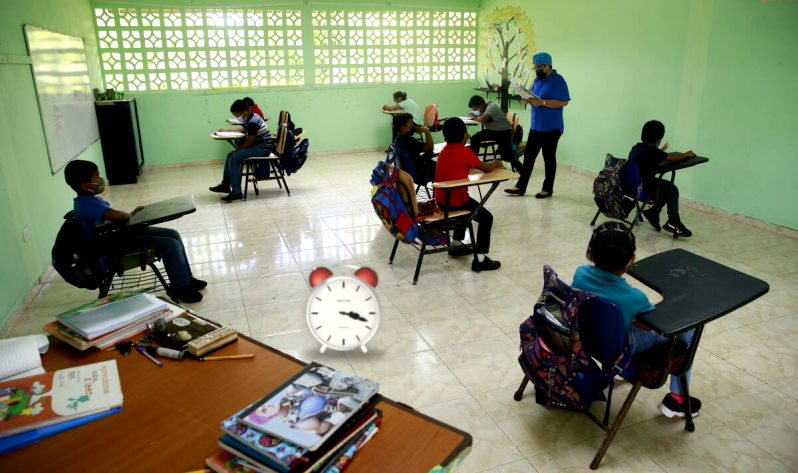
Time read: **3:18**
